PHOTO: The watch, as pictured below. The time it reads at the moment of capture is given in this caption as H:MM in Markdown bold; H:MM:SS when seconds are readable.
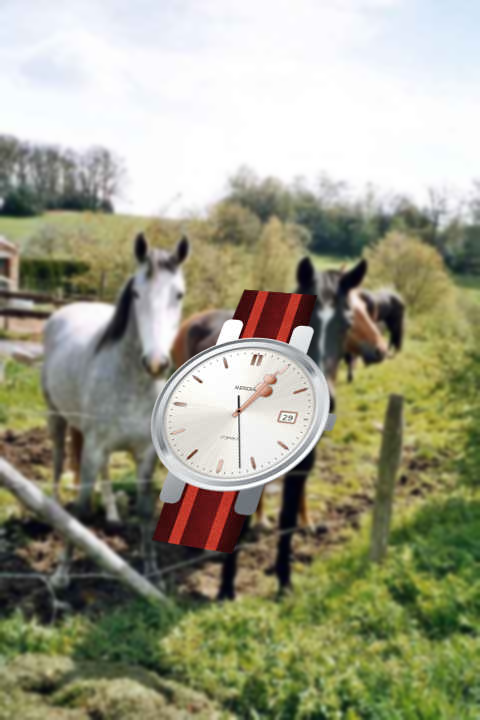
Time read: **1:04:27**
